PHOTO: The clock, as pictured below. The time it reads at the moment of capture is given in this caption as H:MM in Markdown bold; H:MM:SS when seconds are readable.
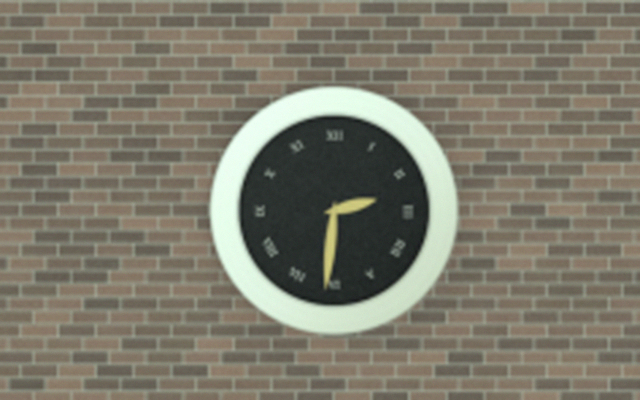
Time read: **2:31**
